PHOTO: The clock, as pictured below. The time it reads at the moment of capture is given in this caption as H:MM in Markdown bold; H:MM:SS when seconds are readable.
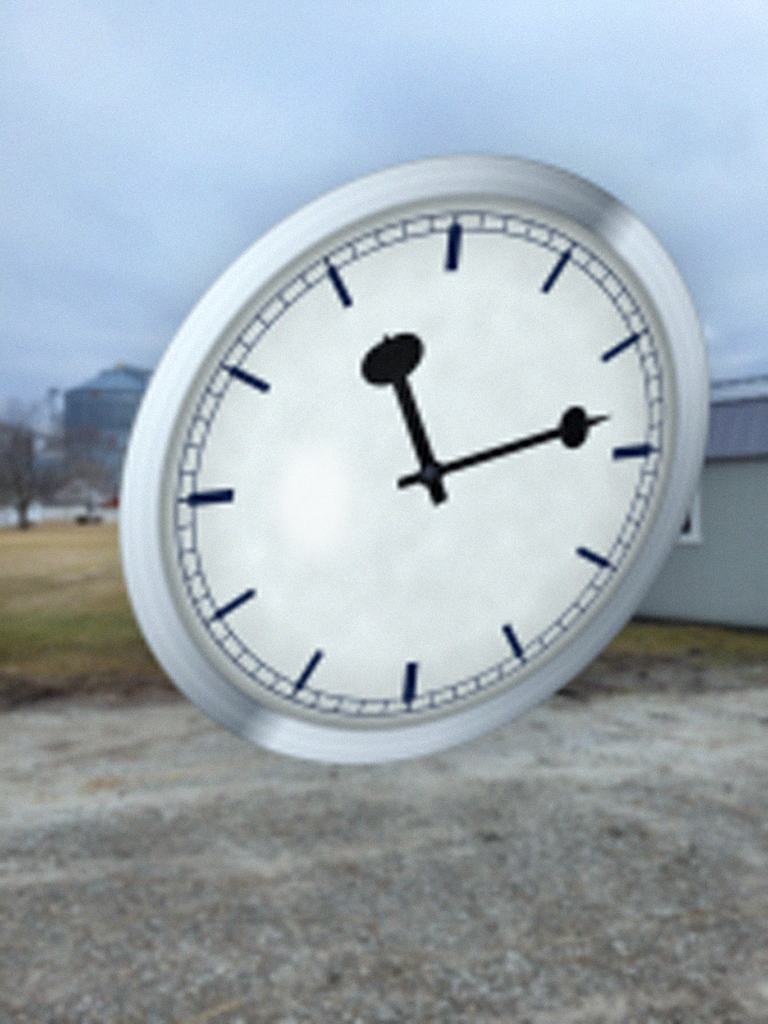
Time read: **11:13**
